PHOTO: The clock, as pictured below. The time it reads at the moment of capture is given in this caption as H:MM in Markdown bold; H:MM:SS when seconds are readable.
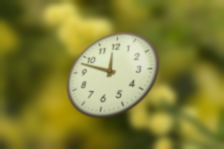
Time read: **11:48**
